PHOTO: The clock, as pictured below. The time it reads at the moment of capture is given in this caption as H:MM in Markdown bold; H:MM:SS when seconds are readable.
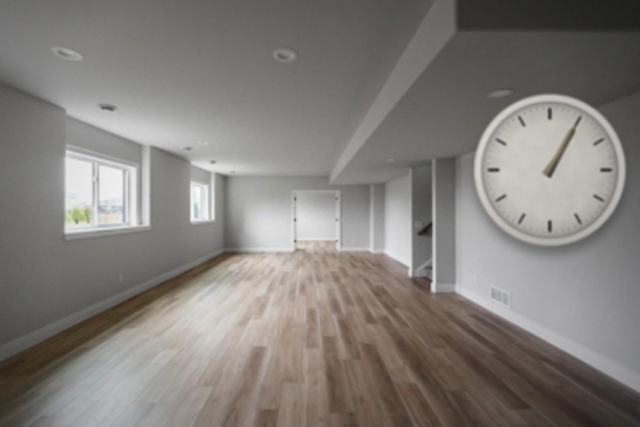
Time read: **1:05**
